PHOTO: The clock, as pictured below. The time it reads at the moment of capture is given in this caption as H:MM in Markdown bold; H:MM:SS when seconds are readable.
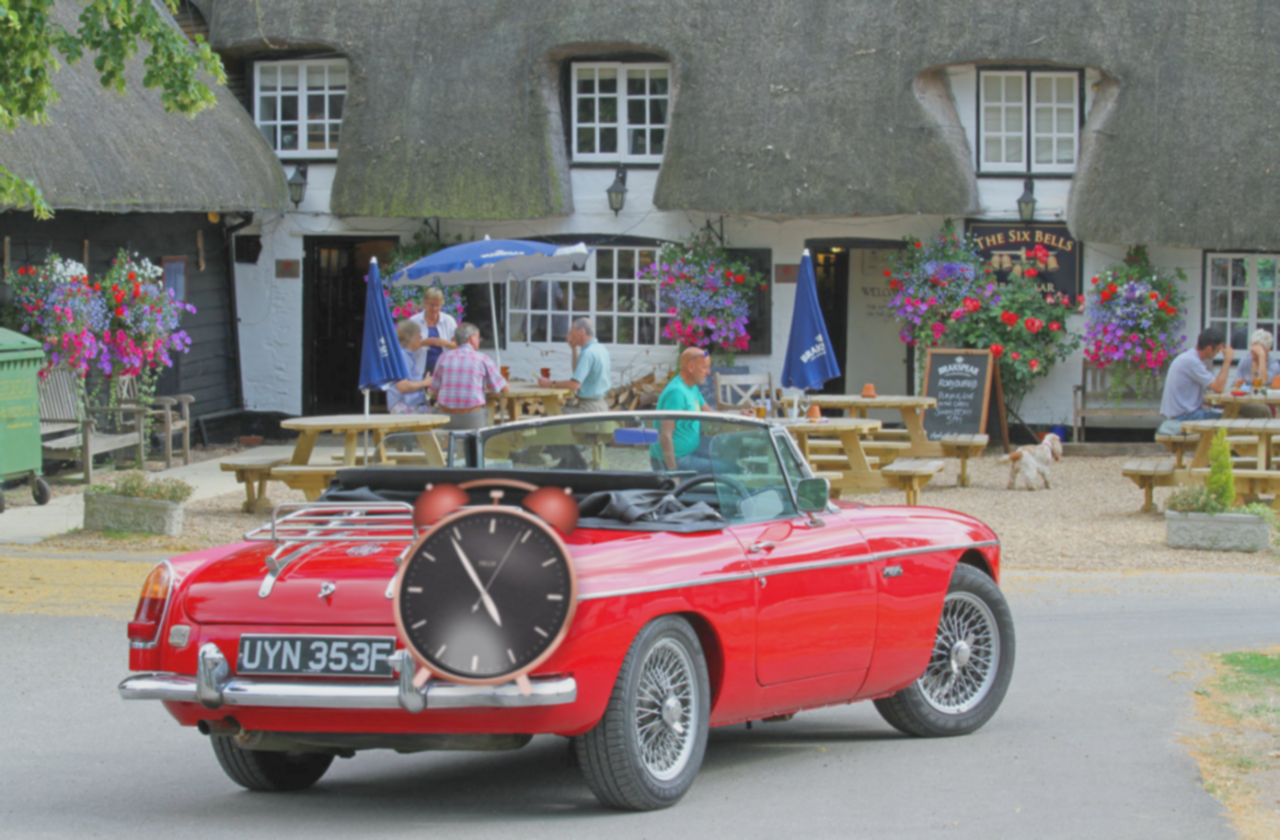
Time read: **4:54:04**
